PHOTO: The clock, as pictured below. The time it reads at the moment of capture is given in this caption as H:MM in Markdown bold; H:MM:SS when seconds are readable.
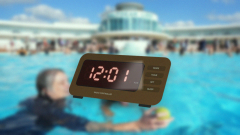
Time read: **12:01**
